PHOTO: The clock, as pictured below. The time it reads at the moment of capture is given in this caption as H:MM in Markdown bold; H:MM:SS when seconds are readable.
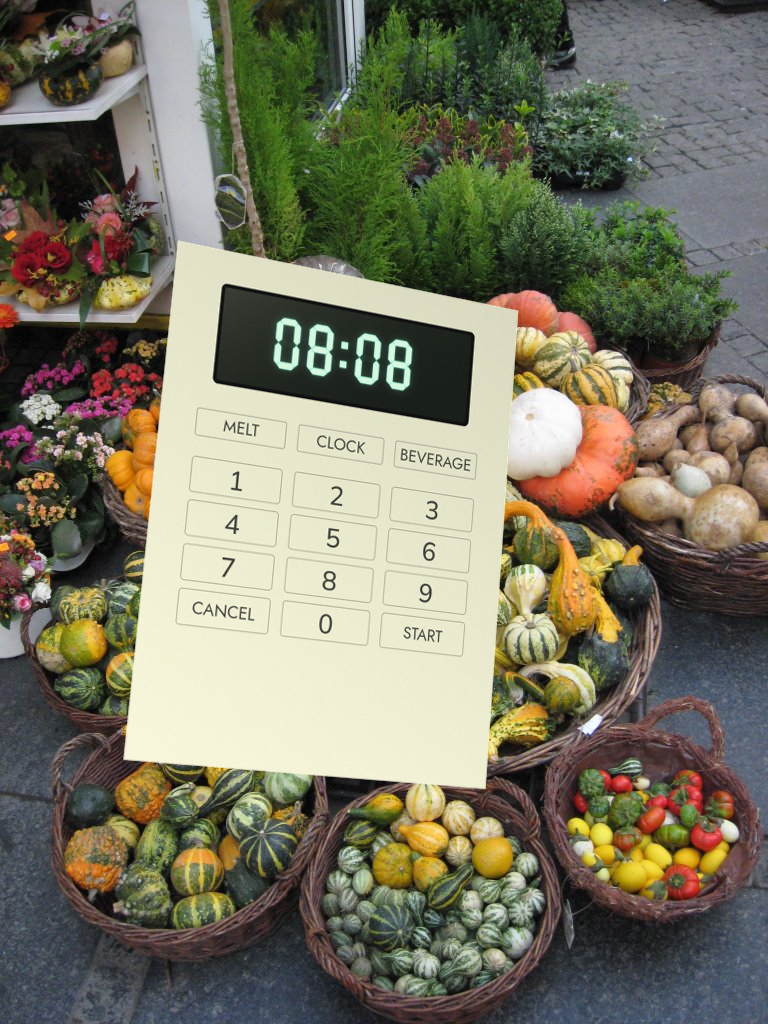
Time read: **8:08**
